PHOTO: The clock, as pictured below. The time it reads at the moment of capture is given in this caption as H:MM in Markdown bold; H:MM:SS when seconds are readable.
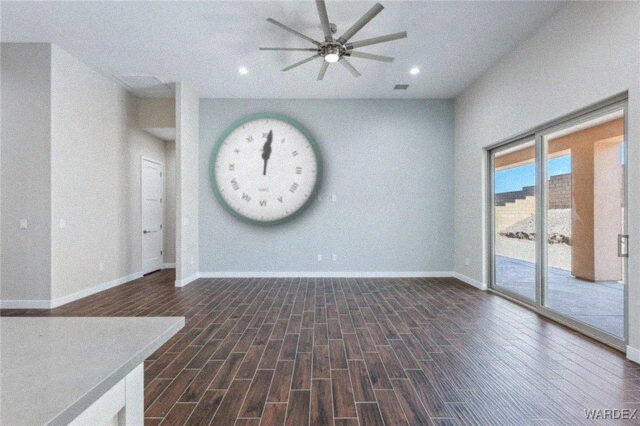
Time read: **12:01**
